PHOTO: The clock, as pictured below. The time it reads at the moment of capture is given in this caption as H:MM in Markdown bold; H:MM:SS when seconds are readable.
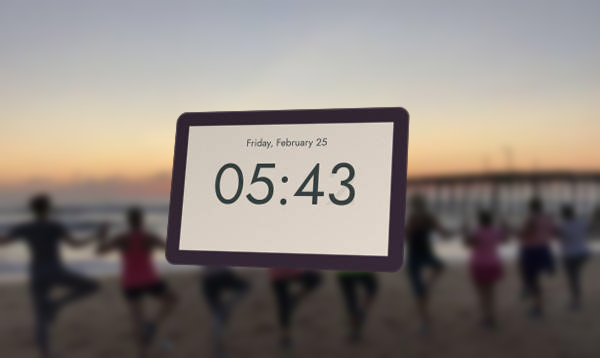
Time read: **5:43**
